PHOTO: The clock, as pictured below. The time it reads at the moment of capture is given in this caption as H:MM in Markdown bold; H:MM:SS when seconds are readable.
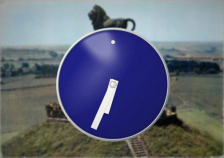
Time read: **6:34**
